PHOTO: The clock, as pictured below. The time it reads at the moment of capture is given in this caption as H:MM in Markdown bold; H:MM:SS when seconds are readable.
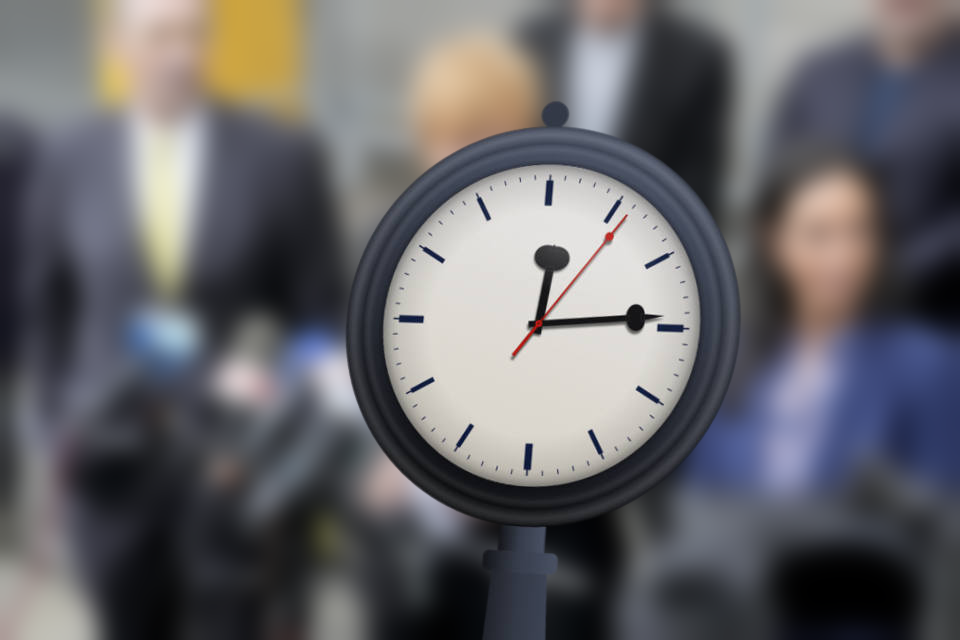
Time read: **12:14:06**
